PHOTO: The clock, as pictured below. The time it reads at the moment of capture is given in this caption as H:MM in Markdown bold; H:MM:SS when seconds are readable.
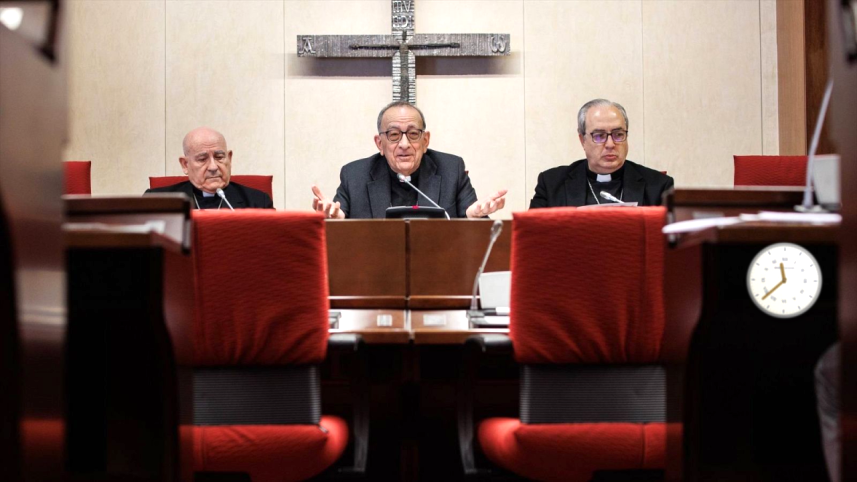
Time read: **11:38**
